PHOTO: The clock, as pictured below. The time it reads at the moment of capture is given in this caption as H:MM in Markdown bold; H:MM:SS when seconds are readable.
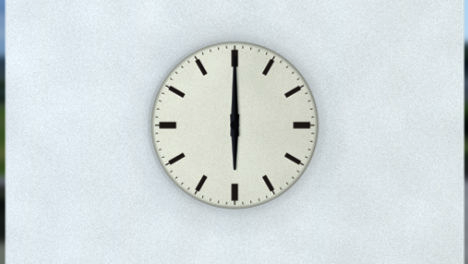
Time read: **6:00**
